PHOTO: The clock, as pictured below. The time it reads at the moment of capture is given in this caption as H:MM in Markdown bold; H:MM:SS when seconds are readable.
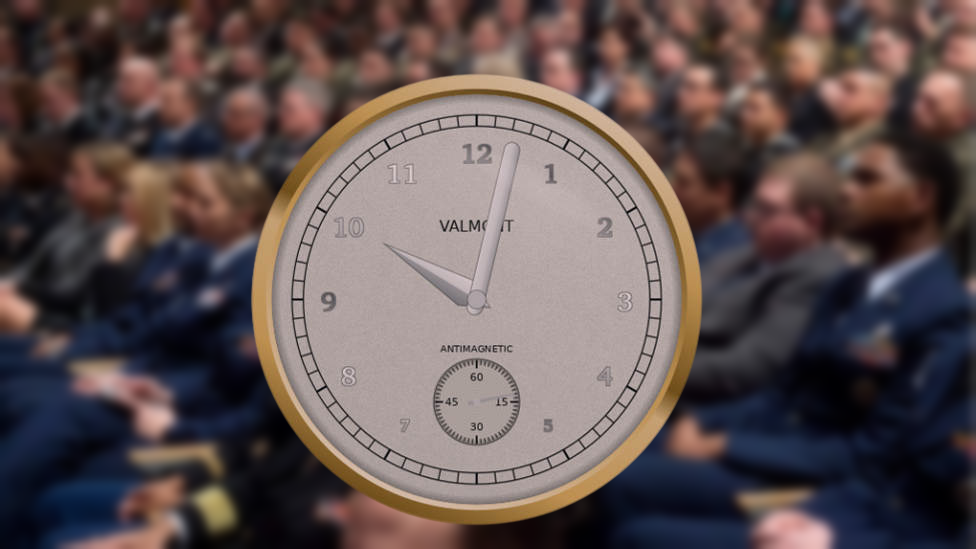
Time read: **10:02:13**
